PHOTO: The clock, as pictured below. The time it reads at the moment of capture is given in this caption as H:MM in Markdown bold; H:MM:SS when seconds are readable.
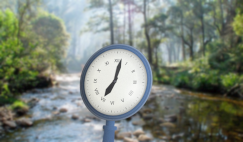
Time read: **7:02**
